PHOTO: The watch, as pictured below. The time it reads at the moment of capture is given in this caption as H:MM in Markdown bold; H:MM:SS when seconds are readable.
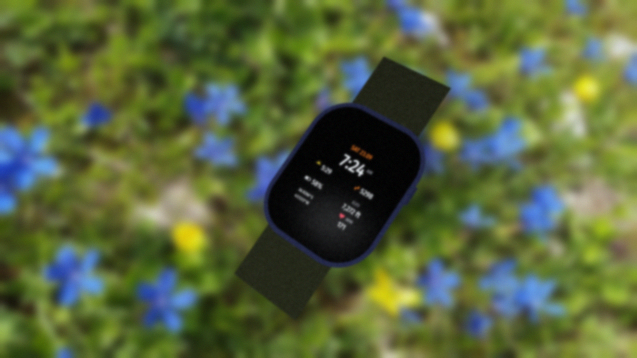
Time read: **7:24**
